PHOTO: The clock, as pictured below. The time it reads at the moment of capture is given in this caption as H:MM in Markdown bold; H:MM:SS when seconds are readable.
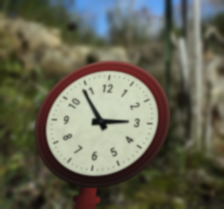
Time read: **2:54**
